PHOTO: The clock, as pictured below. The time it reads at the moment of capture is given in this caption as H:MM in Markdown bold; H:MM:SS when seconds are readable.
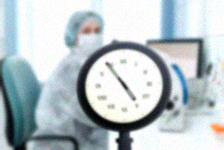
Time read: **4:54**
